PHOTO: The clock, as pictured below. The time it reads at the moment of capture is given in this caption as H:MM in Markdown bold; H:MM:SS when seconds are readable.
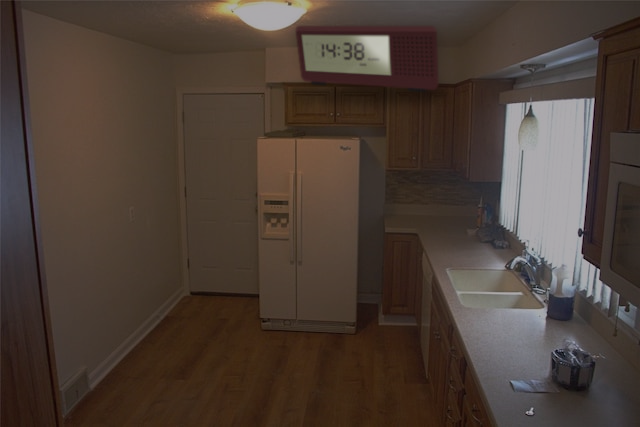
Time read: **14:38**
